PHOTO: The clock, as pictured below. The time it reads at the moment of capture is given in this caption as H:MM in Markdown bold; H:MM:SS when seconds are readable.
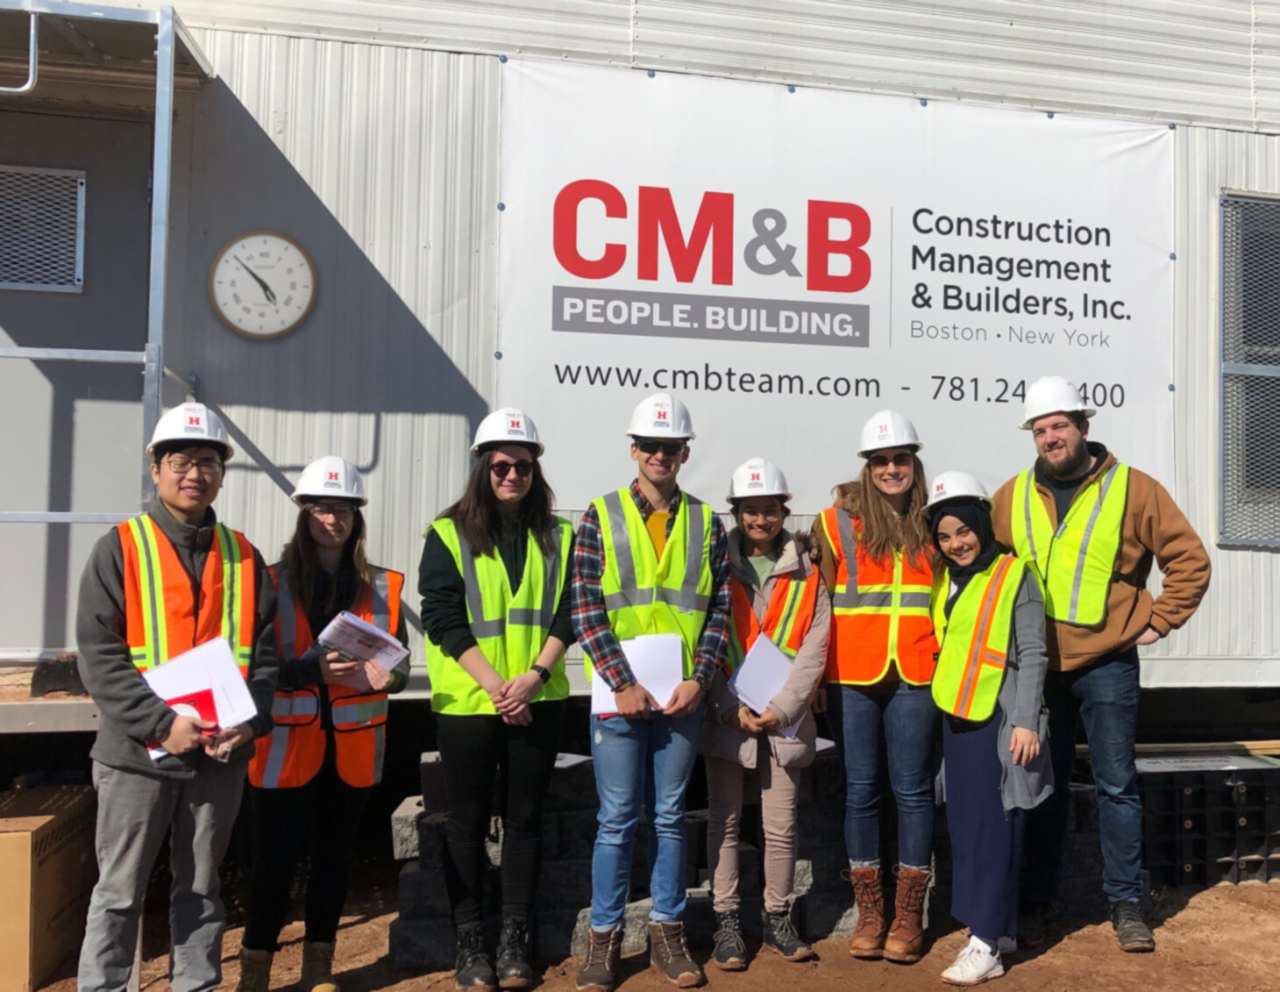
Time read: **4:52**
